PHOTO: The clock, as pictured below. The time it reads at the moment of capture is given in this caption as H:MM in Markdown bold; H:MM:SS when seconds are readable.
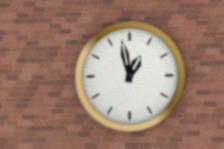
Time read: **12:58**
